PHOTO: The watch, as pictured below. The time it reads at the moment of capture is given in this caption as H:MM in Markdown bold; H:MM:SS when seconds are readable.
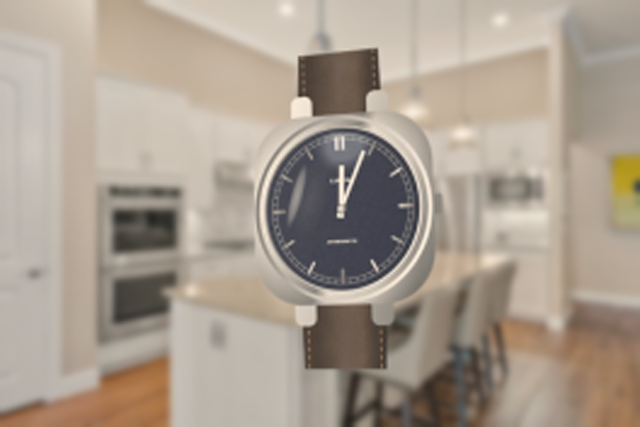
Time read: **12:04**
